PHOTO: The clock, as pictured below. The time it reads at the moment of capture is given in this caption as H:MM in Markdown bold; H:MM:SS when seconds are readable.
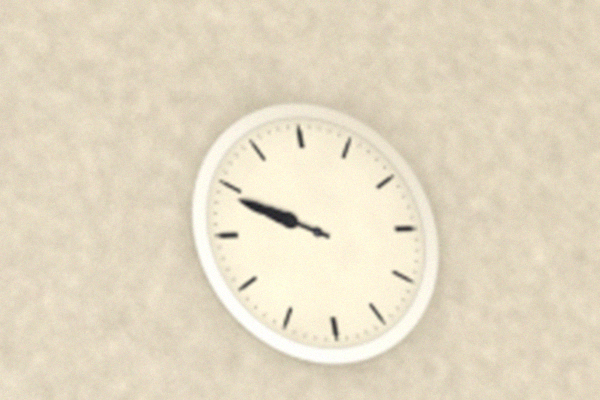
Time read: **9:49**
